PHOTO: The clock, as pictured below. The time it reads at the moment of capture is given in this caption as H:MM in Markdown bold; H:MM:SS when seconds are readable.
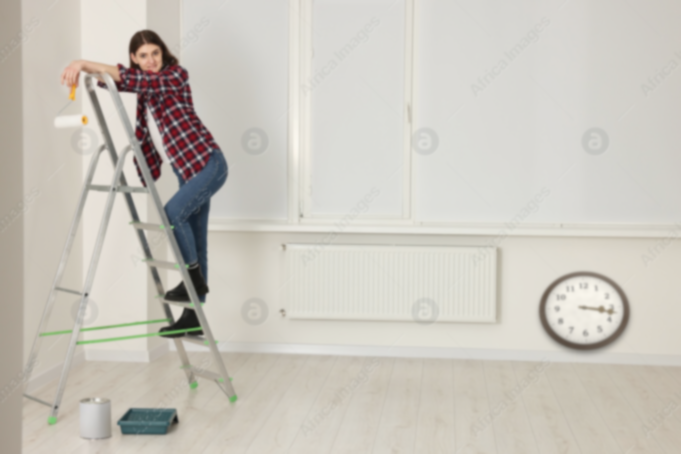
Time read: **3:17**
